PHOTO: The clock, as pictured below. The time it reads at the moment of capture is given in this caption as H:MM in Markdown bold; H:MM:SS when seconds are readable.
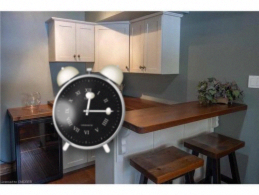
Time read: **12:15**
